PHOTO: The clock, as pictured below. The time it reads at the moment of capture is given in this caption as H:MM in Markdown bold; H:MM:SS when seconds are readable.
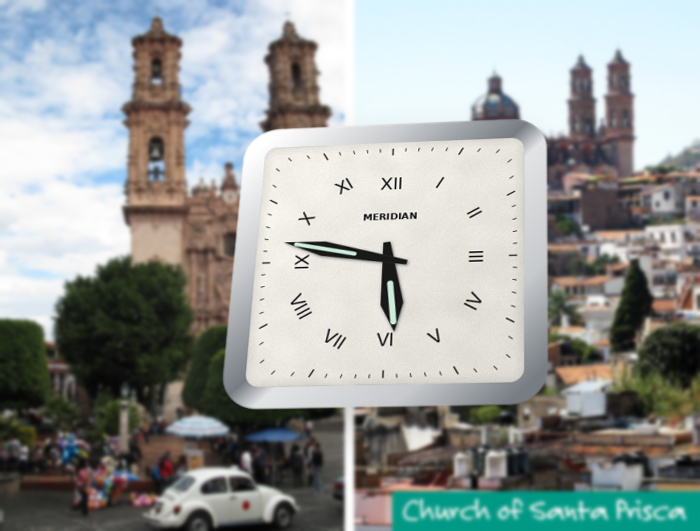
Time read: **5:47**
